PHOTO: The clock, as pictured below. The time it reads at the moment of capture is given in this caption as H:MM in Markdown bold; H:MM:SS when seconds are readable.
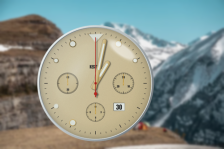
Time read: **1:02**
